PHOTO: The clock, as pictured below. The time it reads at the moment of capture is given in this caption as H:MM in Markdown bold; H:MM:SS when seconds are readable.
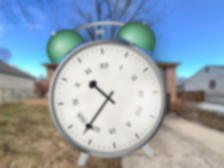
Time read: **10:37**
